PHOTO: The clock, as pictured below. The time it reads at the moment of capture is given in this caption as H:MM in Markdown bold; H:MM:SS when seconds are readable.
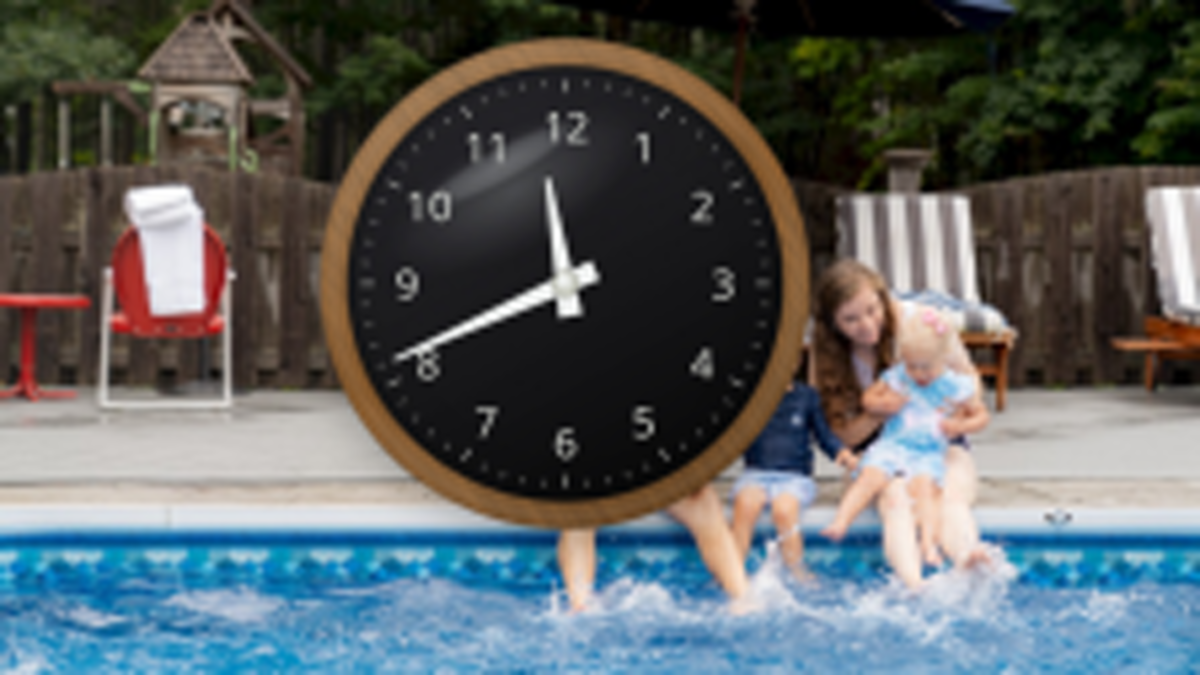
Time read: **11:41**
